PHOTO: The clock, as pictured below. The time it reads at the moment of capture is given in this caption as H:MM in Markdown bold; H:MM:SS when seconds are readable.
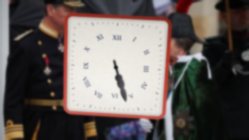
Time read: **5:27**
